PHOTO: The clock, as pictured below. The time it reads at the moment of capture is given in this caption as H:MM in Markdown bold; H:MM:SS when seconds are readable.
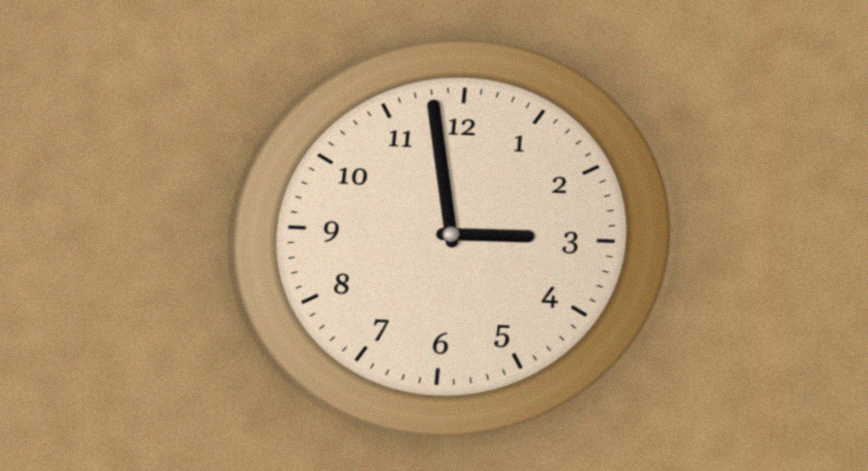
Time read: **2:58**
